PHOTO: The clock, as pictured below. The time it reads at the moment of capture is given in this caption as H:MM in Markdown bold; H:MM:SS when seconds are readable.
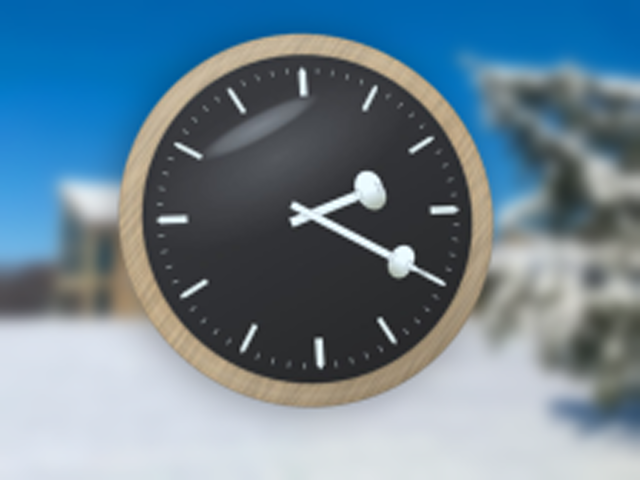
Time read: **2:20**
